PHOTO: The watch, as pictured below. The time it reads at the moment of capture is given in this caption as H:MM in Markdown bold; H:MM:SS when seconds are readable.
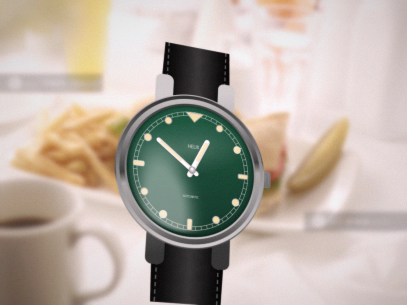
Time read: **12:51**
